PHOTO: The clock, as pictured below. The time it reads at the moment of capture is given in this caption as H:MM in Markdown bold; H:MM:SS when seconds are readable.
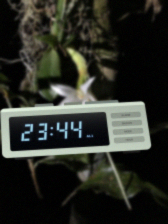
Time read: **23:44**
